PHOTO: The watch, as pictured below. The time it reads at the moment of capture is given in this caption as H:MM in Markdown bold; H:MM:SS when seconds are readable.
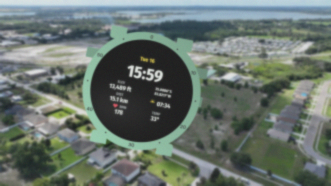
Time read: **15:59**
